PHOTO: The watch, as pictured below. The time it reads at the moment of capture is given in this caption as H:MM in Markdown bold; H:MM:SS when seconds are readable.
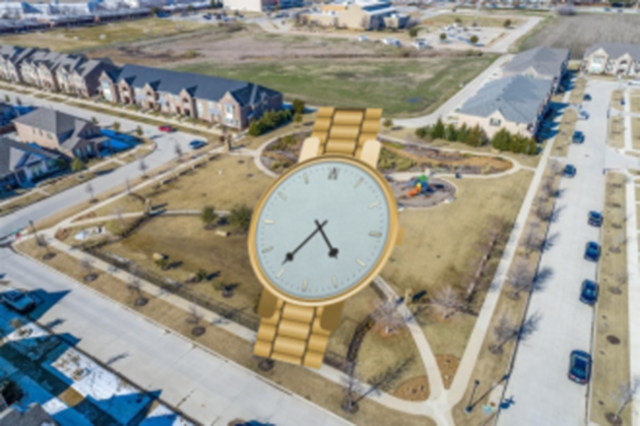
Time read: **4:36**
